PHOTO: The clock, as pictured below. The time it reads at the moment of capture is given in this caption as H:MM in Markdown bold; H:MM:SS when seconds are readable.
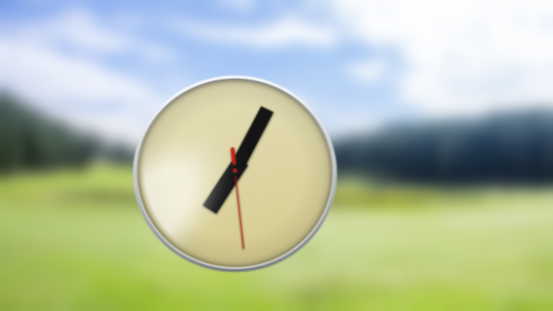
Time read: **7:04:29**
